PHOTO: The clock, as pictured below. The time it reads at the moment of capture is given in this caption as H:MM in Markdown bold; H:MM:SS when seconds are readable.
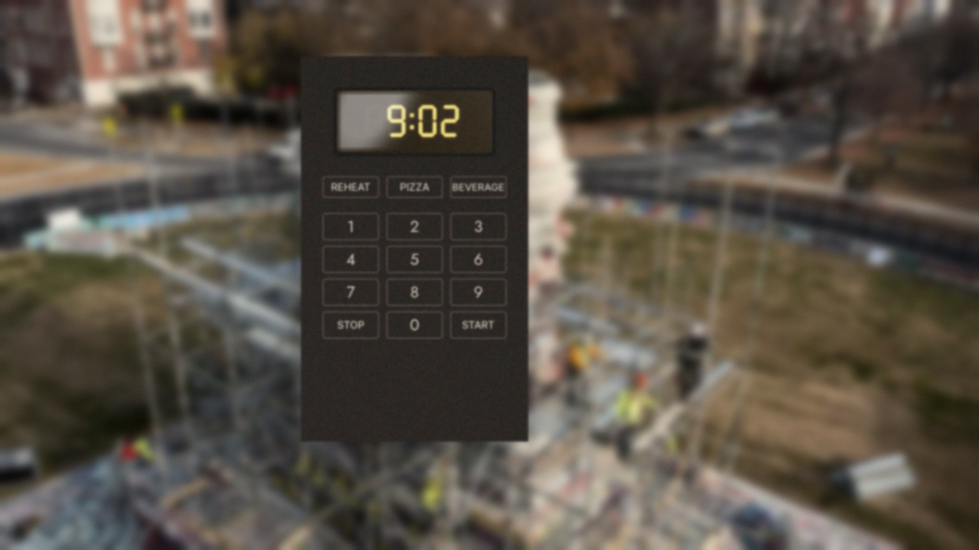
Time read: **9:02**
